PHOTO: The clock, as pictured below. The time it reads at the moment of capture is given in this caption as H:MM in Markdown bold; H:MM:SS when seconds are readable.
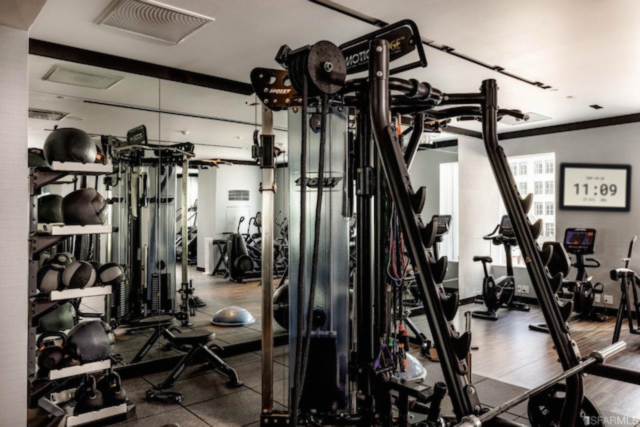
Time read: **11:09**
